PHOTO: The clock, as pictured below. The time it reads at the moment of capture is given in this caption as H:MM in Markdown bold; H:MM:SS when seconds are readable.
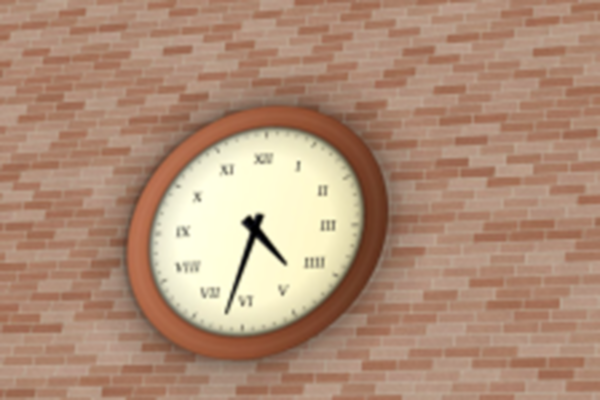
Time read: **4:32**
